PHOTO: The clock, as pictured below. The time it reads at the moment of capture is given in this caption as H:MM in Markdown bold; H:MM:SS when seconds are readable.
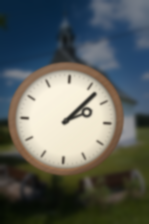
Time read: **2:07**
